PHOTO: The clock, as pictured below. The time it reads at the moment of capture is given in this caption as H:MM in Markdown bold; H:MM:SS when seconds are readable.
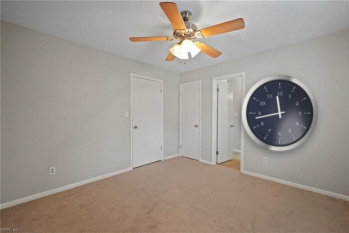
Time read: **11:43**
